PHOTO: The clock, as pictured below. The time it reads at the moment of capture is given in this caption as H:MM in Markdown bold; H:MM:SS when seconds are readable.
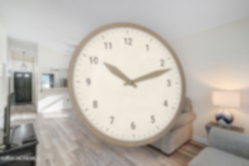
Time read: **10:12**
